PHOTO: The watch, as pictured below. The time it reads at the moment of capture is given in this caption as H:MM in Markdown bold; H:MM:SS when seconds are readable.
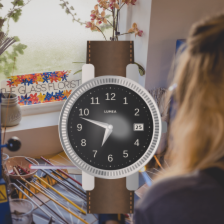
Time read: **6:48**
